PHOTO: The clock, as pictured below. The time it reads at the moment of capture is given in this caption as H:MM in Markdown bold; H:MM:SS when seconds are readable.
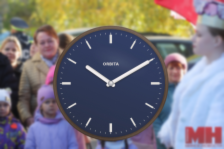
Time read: **10:10**
